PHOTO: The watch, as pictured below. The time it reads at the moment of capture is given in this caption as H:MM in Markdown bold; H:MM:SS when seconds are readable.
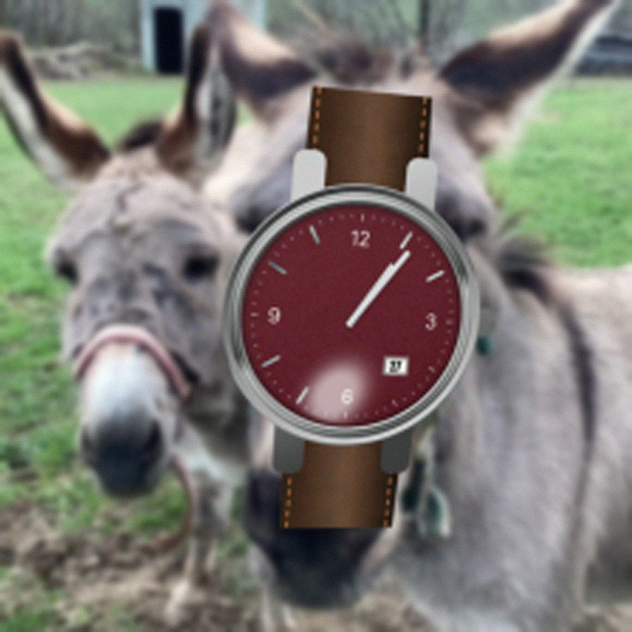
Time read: **1:06**
